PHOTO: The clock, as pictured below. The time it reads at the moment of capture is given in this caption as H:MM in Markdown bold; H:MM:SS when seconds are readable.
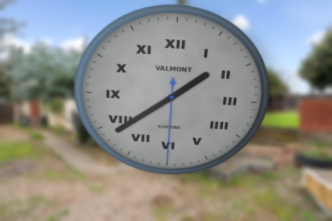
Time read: **1:38:30**
